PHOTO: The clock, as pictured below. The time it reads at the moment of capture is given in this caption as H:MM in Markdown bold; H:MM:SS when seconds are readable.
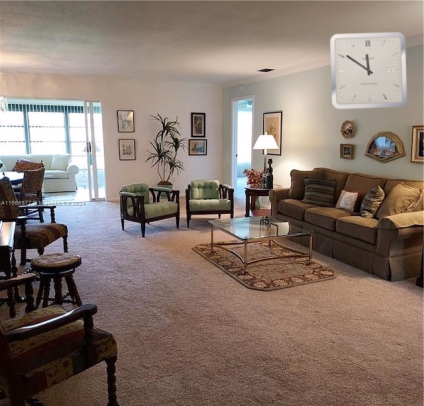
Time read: **11:51**
